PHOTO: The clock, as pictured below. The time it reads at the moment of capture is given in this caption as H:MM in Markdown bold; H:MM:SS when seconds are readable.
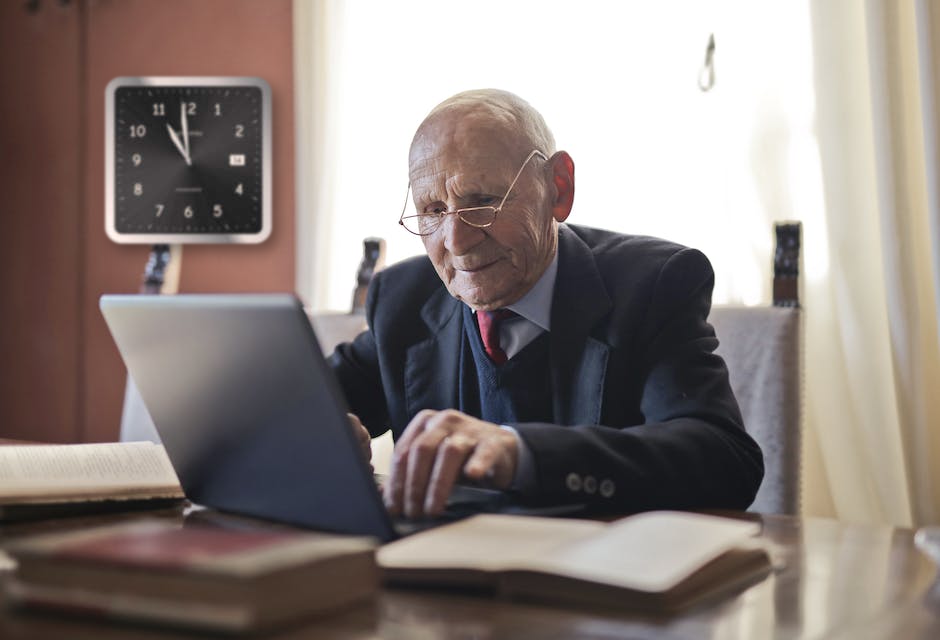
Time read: **10:59**
